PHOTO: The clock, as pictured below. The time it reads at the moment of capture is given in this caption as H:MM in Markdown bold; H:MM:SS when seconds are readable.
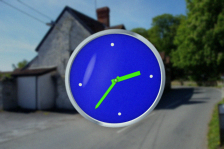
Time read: **2:37**
